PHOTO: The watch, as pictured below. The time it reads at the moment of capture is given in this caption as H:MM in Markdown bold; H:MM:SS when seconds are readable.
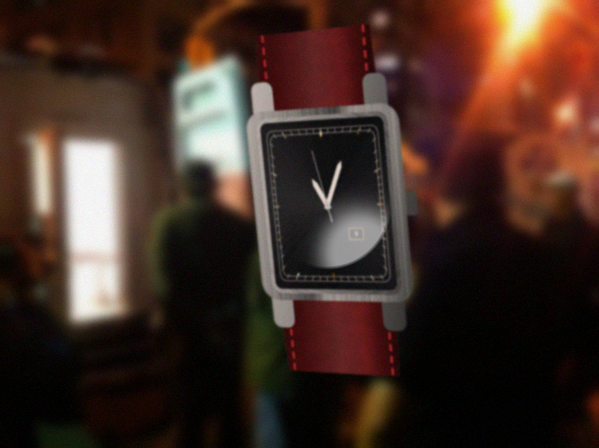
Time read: **11:03:58**
